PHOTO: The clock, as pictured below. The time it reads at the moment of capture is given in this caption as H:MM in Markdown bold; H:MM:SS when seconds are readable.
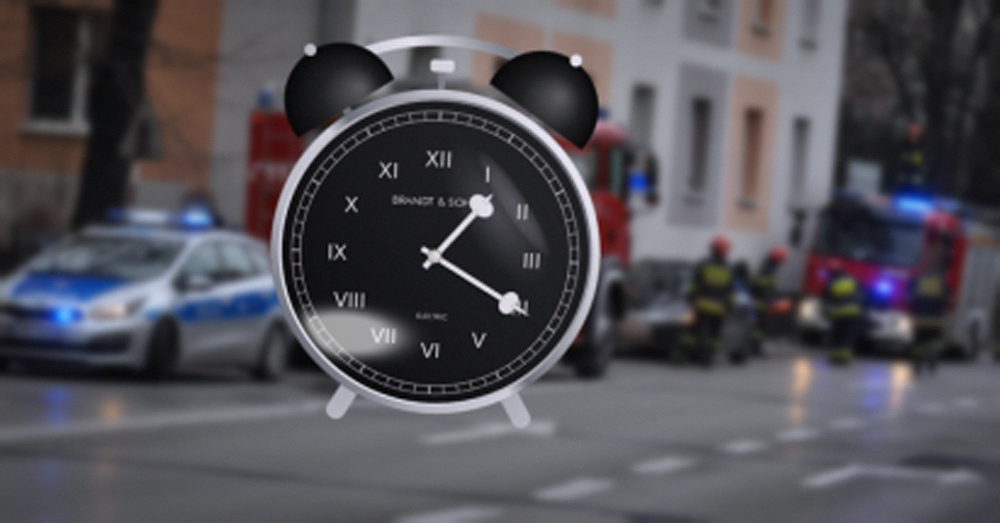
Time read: **1:20**
